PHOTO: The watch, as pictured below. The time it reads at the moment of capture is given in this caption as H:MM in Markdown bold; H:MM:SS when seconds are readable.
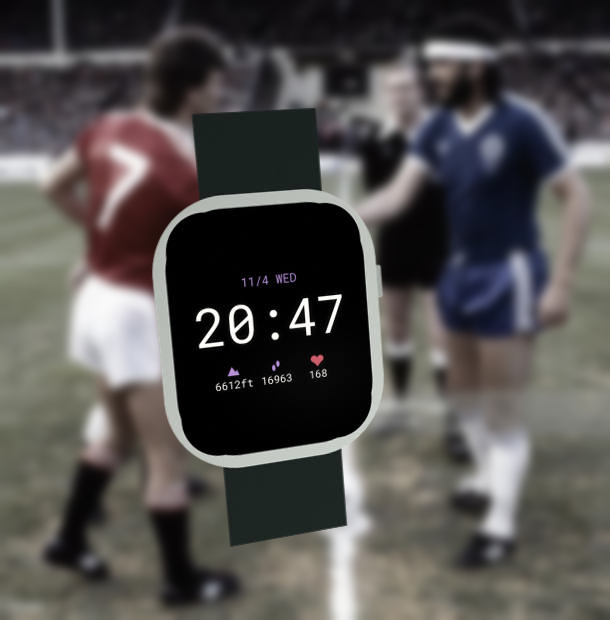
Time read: **20:47**
